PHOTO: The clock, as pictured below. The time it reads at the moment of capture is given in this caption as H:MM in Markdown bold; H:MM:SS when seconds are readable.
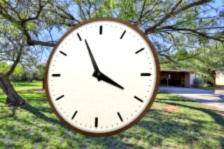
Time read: **3:56**
